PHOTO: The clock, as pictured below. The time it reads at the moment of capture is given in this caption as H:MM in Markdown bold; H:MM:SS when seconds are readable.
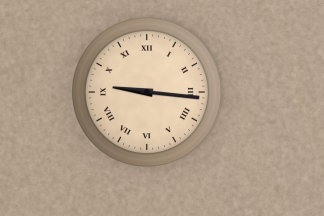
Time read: **9:16**
